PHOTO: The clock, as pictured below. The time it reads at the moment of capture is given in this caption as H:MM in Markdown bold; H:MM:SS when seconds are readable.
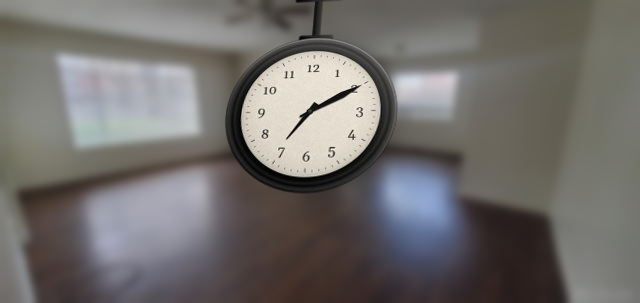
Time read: **7:10**
